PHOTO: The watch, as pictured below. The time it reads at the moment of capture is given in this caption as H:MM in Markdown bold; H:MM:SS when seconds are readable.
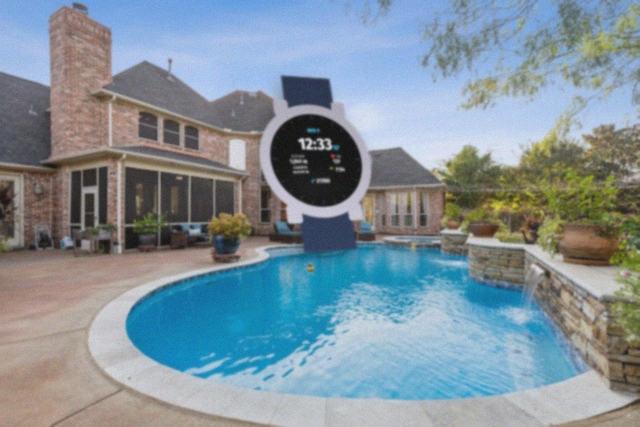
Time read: **12:33**
